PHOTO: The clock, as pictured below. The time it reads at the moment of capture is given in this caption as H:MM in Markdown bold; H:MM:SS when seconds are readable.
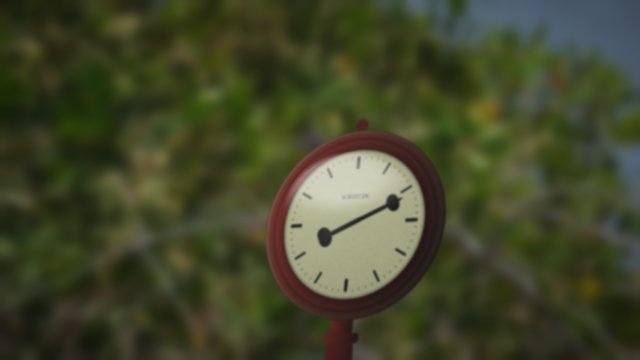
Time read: **8:11**
